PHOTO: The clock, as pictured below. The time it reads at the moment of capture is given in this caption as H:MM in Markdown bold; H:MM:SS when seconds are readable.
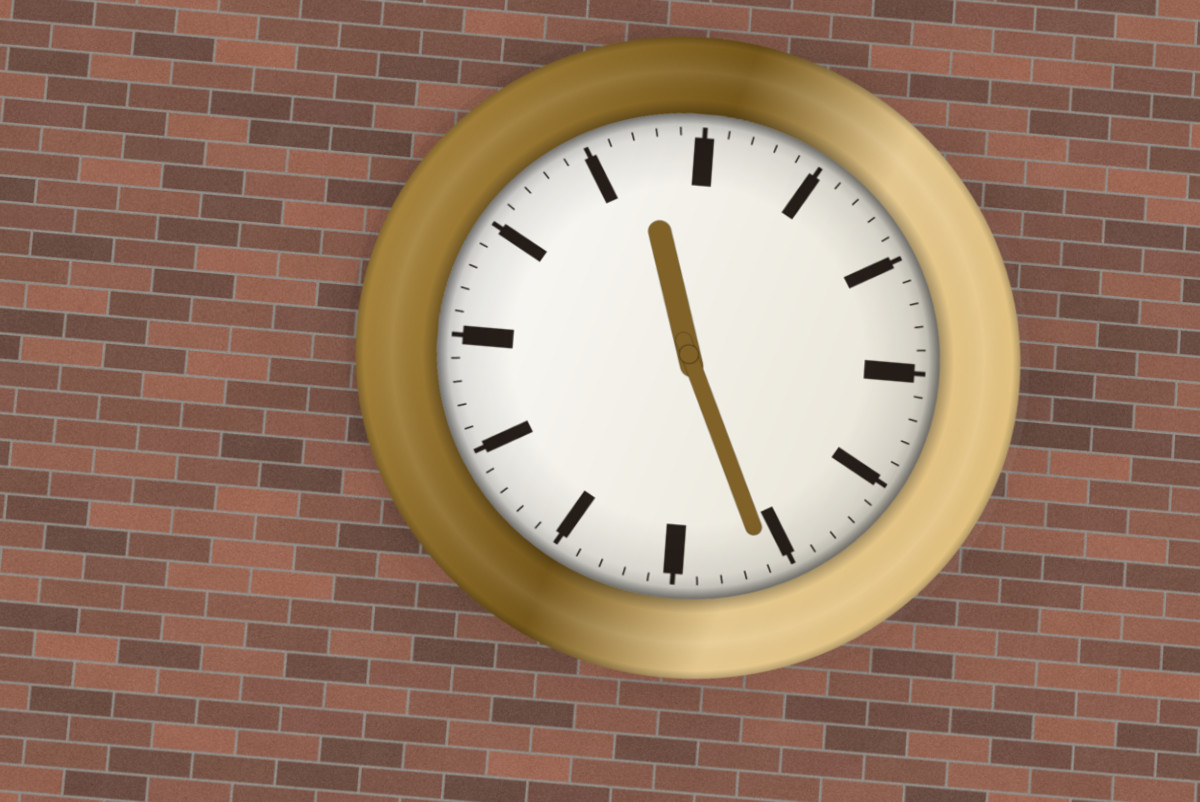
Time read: **11:26**
